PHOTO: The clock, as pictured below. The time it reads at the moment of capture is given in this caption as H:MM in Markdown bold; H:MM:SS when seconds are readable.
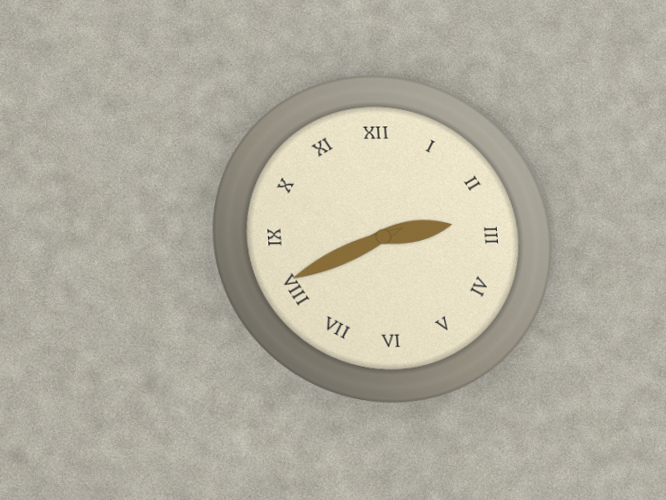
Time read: **2:41**
